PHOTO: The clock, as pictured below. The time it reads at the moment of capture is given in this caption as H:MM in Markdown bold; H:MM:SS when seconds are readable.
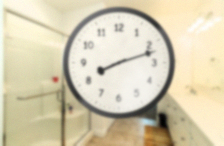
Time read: **8:12**
